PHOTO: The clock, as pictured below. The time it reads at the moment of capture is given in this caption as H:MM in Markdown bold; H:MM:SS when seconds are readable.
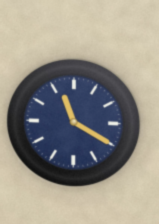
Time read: **11:20**
